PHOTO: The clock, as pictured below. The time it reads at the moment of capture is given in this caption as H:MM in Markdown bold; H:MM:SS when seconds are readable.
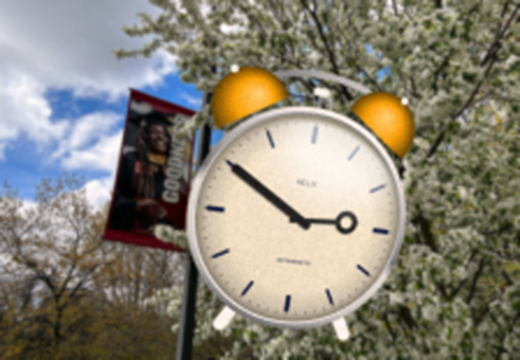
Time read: **2:50**
